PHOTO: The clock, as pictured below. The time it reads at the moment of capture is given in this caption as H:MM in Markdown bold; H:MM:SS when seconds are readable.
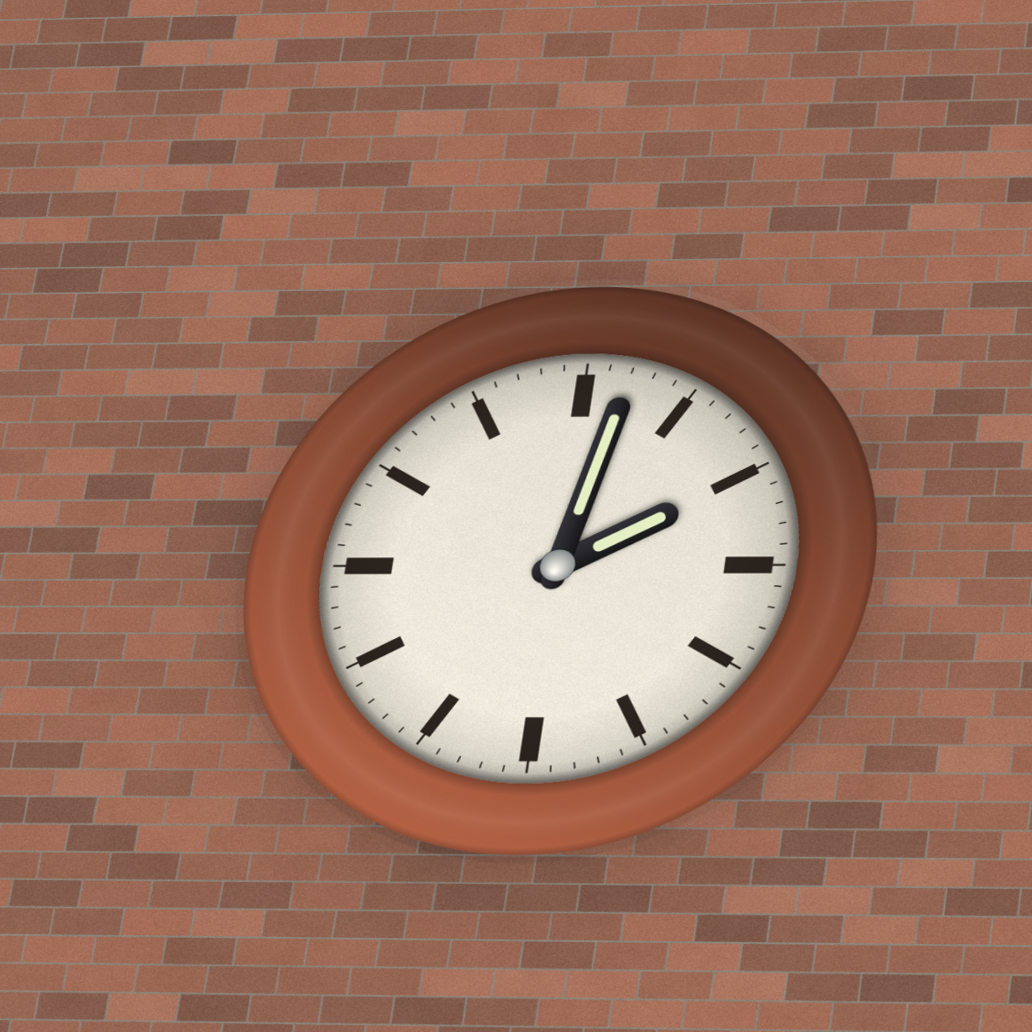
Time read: **2:02**
